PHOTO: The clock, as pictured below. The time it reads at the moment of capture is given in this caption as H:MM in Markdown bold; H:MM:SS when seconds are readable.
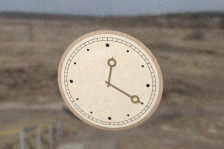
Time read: **12:20**
